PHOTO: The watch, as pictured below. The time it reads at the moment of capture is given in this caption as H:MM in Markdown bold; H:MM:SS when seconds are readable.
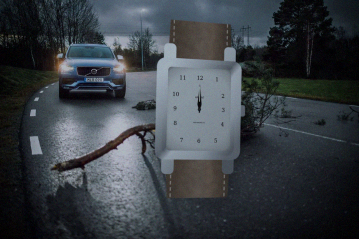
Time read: **12:00**
